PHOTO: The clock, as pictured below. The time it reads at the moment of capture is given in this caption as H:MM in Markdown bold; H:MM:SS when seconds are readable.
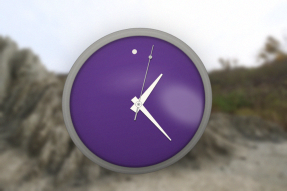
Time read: **1:24:03**
